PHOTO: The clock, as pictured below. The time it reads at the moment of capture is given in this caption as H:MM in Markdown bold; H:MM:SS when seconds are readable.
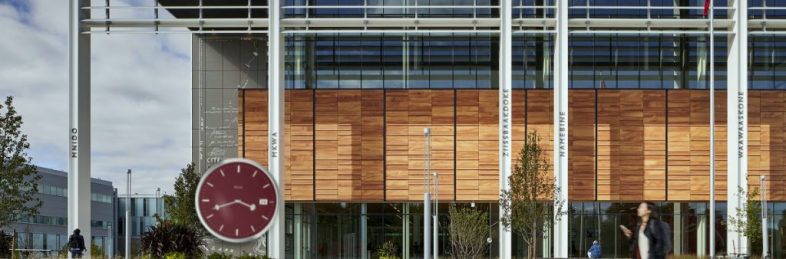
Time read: **3:42**
